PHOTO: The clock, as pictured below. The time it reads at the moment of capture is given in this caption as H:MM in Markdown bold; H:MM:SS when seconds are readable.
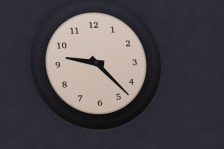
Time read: **9:23**
